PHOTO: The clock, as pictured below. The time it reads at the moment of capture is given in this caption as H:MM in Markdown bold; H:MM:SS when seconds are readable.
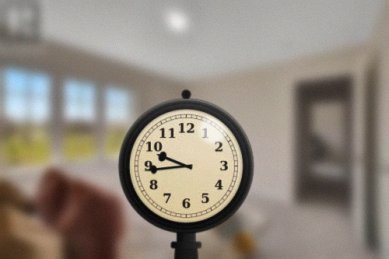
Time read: **9:44**
